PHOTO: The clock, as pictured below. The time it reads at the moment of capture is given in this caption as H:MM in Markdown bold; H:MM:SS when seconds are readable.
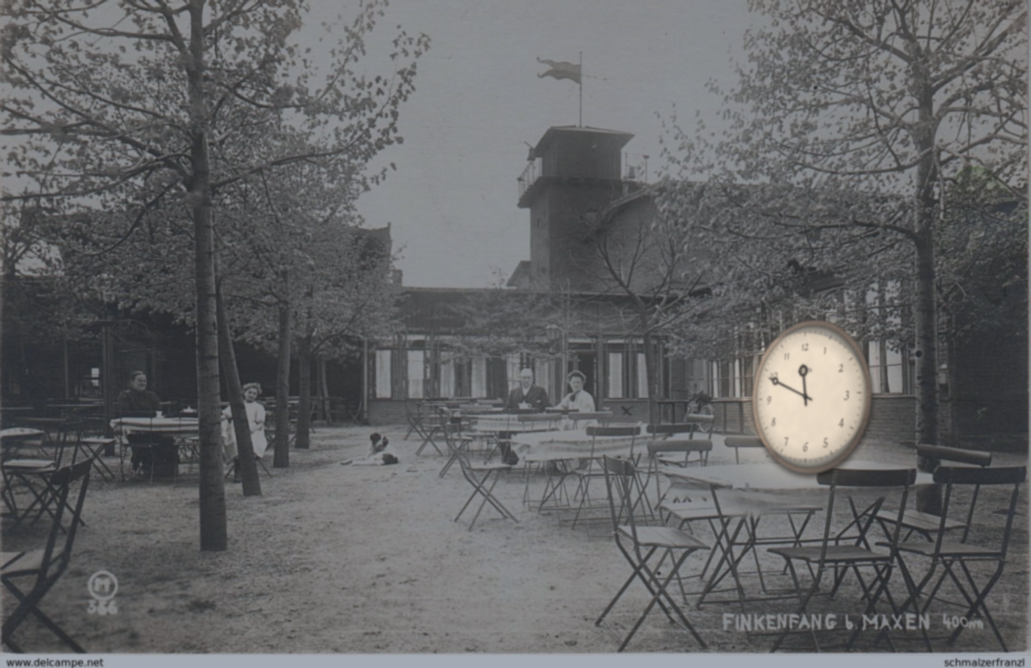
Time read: **11:49**
